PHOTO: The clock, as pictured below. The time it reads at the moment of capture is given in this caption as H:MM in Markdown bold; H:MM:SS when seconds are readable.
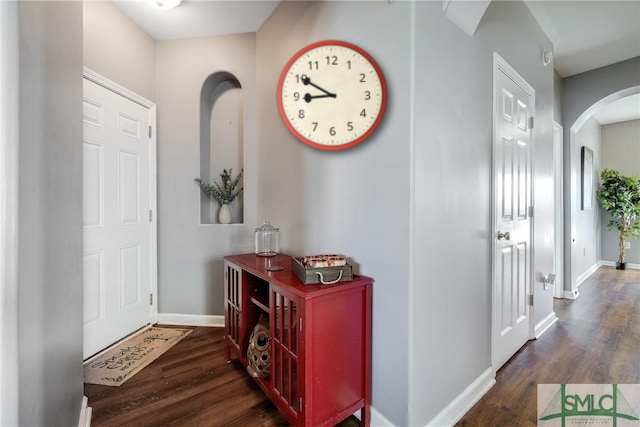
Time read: **8:50**
